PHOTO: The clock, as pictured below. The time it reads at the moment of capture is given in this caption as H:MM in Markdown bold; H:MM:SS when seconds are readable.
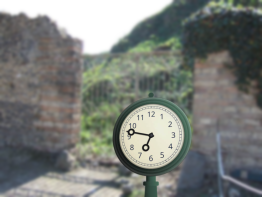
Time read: **6:47**
